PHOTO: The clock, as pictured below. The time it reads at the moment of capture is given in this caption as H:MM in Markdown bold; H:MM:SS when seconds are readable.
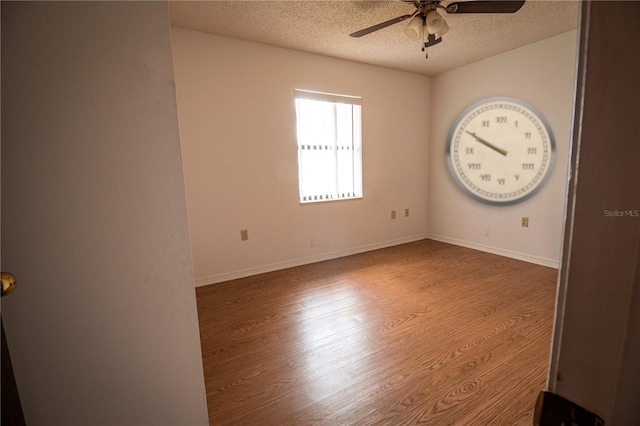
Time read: **9:50**
